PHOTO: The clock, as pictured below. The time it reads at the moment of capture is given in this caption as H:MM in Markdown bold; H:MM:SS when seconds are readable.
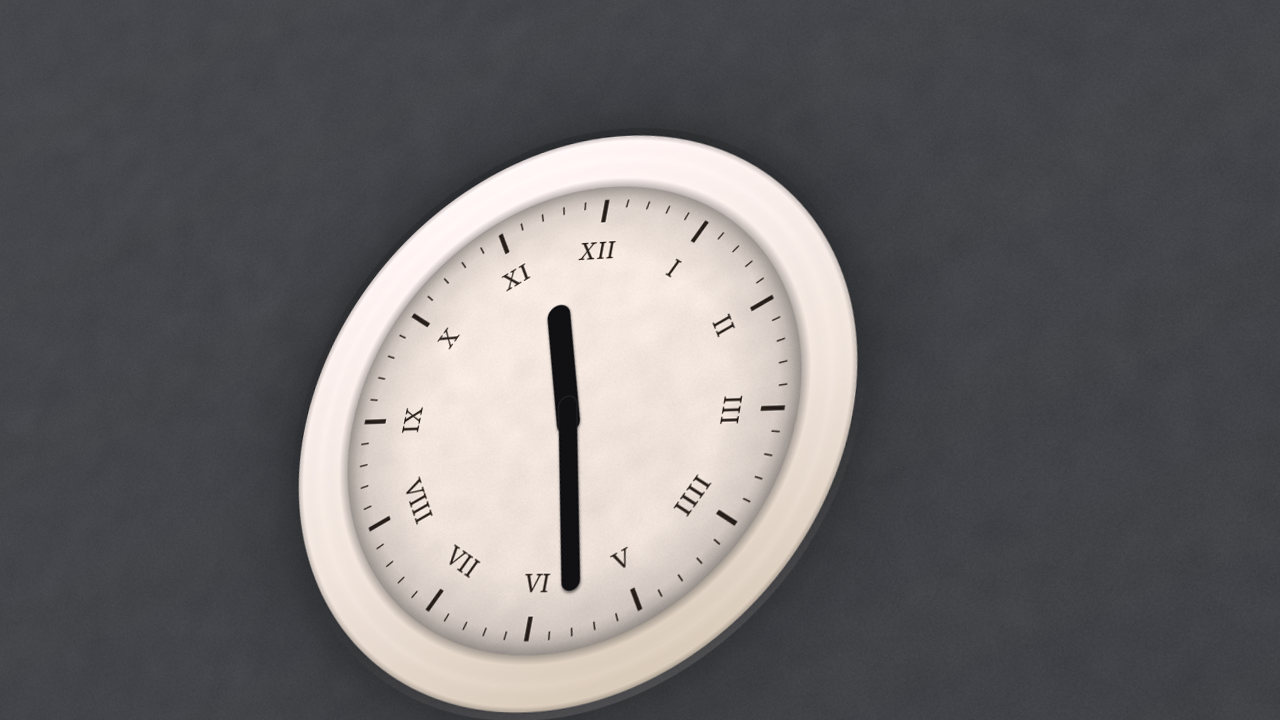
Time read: **11:28**
